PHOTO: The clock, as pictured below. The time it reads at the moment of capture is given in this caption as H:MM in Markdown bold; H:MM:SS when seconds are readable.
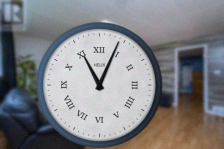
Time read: **11:04**
